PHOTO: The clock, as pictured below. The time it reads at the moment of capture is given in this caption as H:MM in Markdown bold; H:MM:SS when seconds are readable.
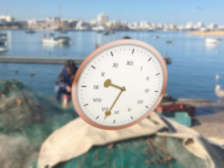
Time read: **9:33**
